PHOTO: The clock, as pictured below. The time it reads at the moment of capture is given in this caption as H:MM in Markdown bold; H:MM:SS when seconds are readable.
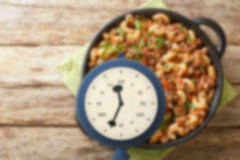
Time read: **11:34**
